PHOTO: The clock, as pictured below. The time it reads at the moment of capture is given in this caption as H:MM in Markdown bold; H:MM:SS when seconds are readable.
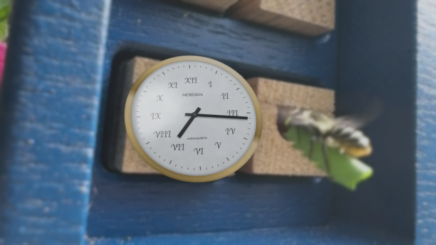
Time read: **7:16**
